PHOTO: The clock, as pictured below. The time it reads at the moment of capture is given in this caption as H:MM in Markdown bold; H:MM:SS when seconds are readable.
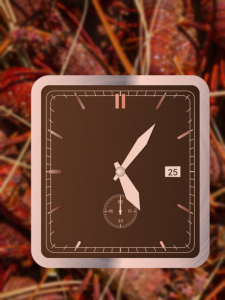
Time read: **5:06**
